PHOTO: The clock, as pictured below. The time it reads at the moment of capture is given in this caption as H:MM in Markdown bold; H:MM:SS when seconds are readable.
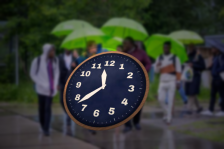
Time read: **11:38**
